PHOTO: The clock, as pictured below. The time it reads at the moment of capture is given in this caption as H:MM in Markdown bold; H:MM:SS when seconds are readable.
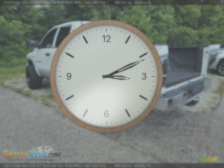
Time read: **3:11**
